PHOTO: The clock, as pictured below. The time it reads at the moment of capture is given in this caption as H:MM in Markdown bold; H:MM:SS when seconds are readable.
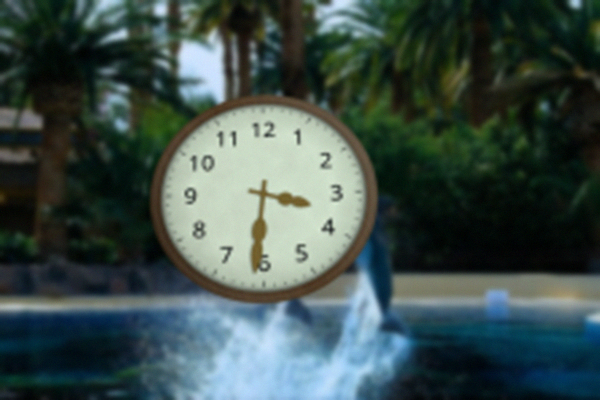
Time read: **3:31**
